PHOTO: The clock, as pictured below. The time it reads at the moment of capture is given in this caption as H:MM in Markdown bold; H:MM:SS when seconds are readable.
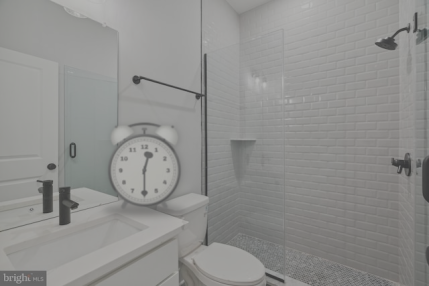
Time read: **12:30**
